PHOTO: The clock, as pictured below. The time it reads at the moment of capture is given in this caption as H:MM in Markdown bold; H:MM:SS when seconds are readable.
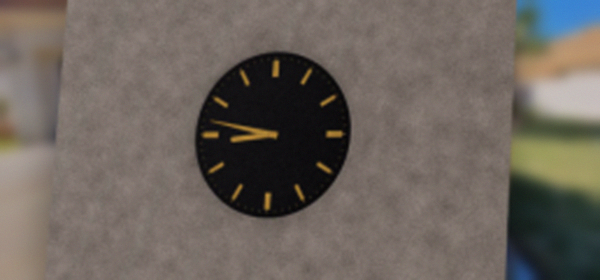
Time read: **8:47**
